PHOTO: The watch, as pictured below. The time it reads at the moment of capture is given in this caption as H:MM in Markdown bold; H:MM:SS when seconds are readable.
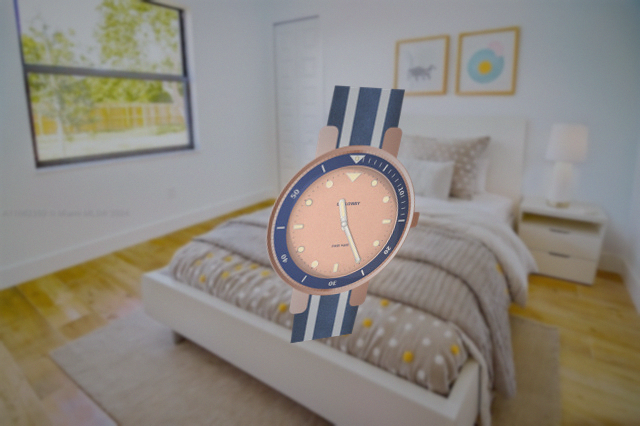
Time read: **11:25**
